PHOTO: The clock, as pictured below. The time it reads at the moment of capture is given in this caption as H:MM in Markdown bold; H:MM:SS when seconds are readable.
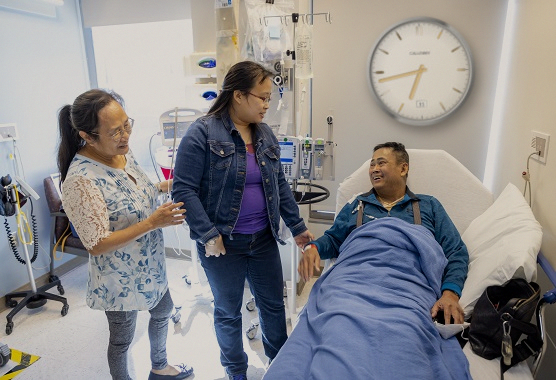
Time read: **6:43**
